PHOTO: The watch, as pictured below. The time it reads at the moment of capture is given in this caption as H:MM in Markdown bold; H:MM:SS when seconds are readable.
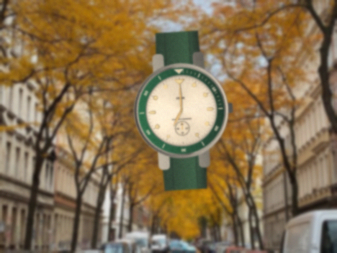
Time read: **7:00**
